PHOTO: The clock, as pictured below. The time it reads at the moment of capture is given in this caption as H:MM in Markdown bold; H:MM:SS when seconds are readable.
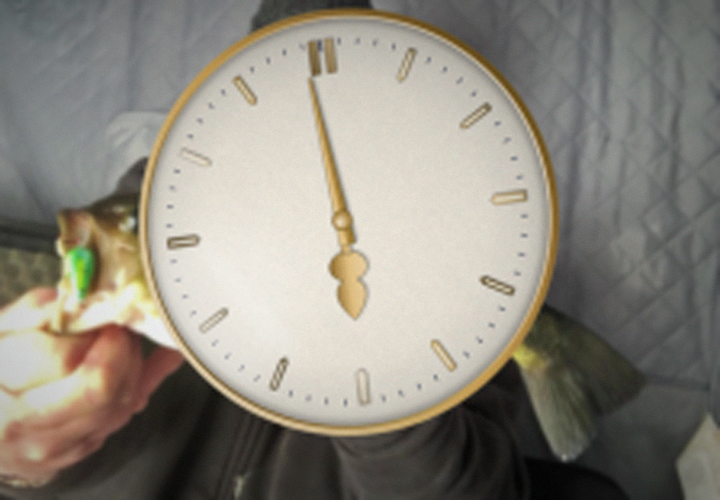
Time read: **5:59**
